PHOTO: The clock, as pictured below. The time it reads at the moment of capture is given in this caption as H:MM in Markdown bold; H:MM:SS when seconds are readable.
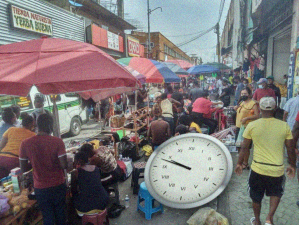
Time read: **9:48**
